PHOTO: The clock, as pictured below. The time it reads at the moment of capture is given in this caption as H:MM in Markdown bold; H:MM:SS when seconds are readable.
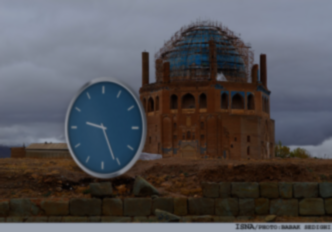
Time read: **9:26**
